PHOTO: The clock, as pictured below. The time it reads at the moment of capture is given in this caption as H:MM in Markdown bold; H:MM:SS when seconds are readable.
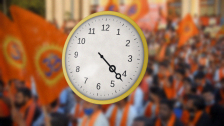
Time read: **4:22**
